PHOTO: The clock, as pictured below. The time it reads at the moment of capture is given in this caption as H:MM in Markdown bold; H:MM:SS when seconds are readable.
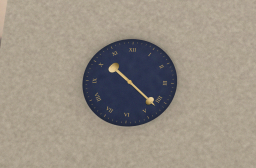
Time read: **10:22**
